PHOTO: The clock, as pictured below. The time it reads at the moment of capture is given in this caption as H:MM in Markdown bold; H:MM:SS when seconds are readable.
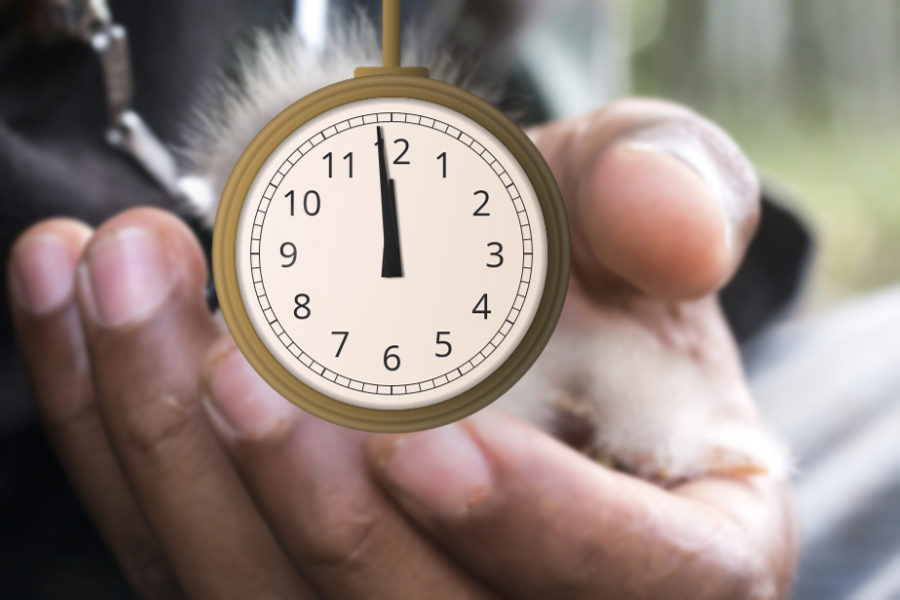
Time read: **11:59**
